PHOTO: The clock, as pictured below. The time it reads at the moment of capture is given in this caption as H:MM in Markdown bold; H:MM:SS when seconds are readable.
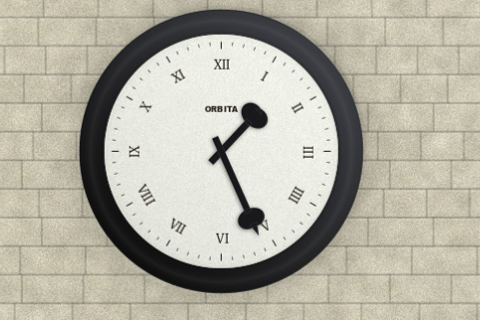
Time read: **1:26**
